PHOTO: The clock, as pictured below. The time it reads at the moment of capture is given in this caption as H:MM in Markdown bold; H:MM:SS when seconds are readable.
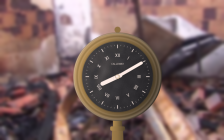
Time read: **8:10**
